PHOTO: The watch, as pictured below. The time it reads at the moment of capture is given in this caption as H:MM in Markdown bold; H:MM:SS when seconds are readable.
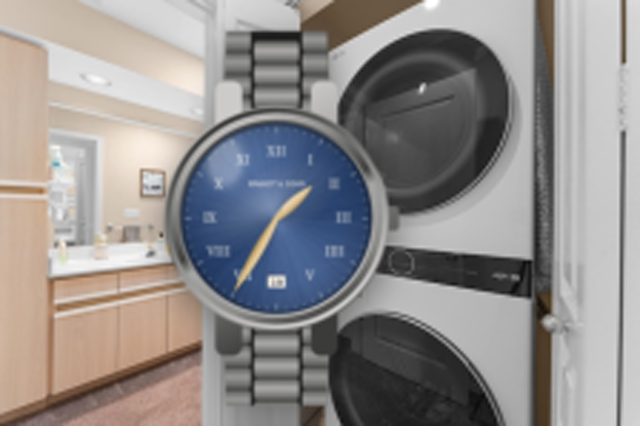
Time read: **1:35**
